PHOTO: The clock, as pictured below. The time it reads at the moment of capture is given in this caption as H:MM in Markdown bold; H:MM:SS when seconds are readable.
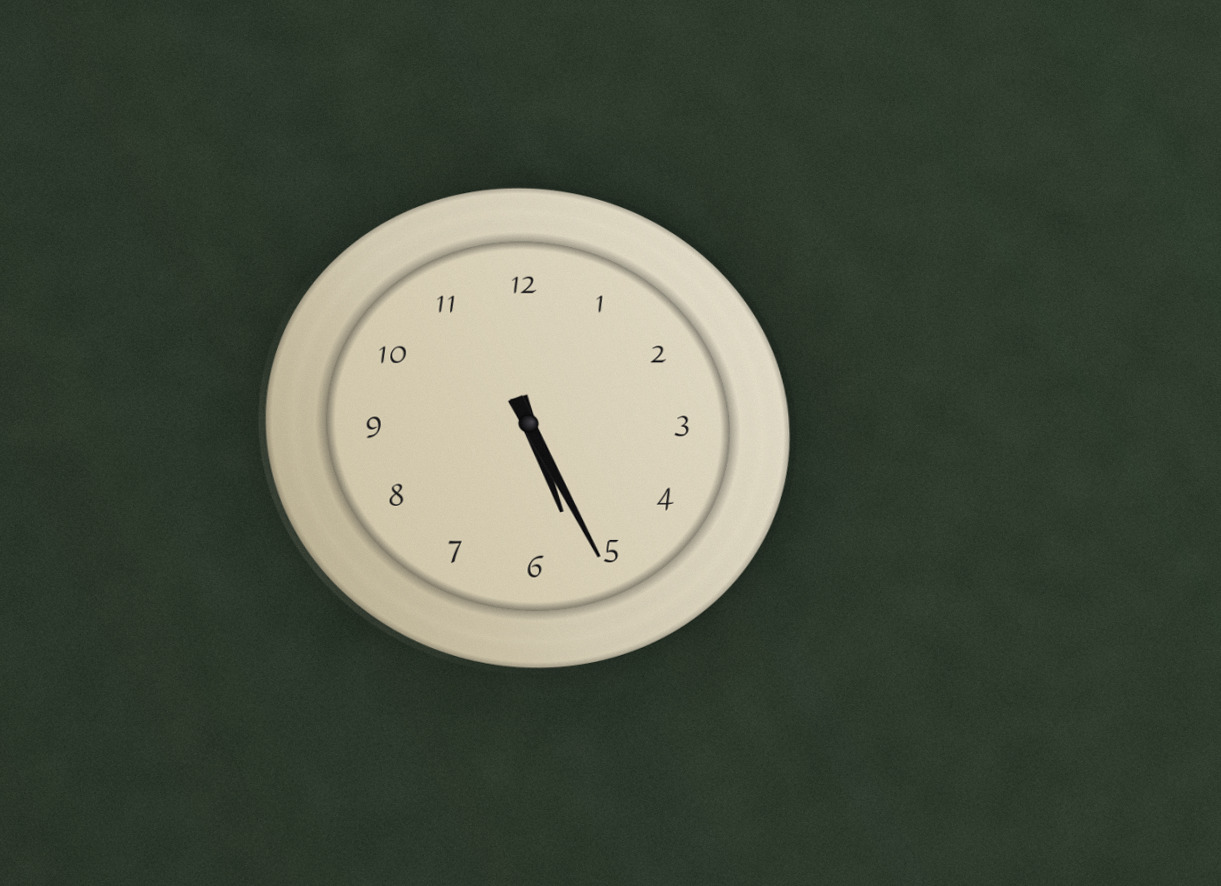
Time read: **5:26**
